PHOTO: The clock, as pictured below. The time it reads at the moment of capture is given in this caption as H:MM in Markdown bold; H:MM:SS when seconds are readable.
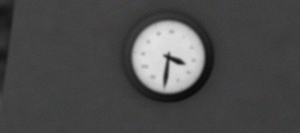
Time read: **3:30**
